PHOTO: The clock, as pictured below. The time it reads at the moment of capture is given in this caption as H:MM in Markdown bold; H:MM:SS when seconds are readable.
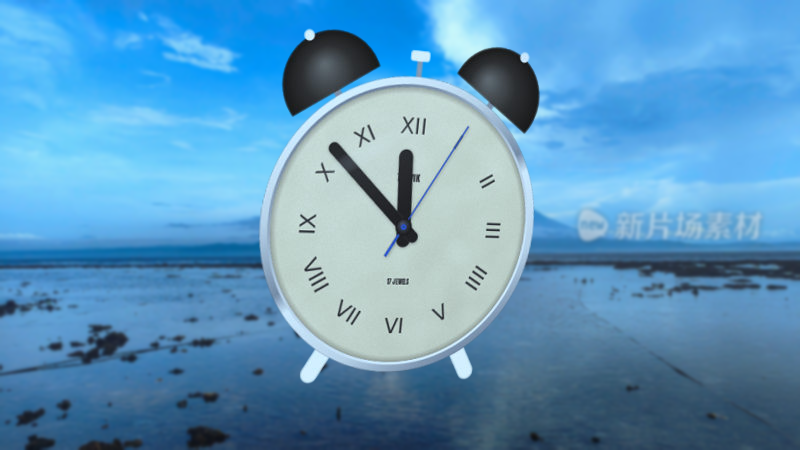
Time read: **11:52:05**
